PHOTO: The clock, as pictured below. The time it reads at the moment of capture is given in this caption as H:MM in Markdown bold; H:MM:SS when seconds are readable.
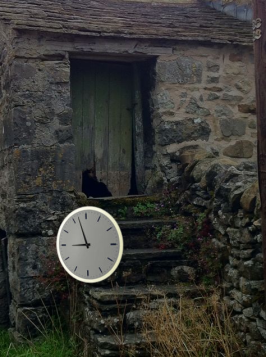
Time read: **8:57**
